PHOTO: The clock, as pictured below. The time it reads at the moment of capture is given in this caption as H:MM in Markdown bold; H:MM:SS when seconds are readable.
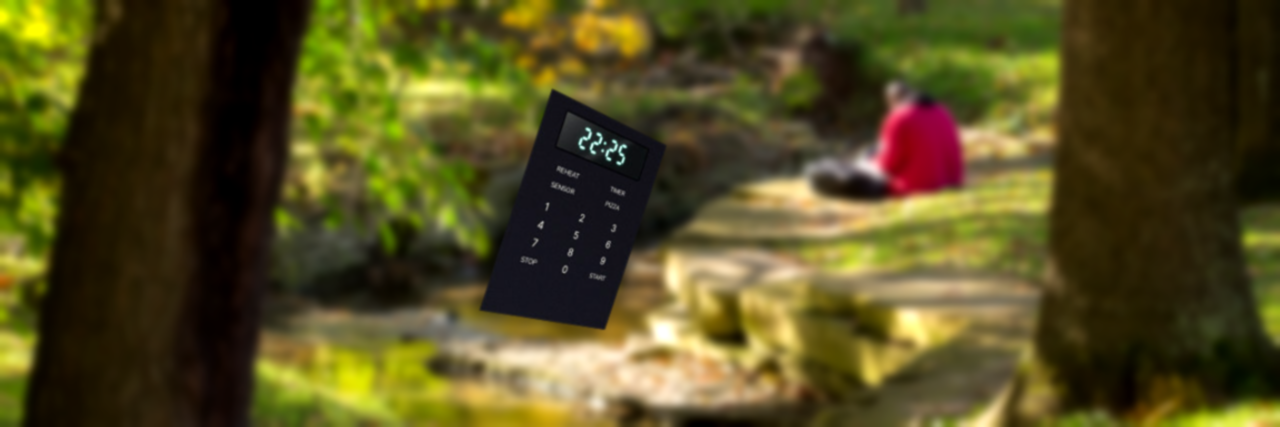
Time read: **22:25**
